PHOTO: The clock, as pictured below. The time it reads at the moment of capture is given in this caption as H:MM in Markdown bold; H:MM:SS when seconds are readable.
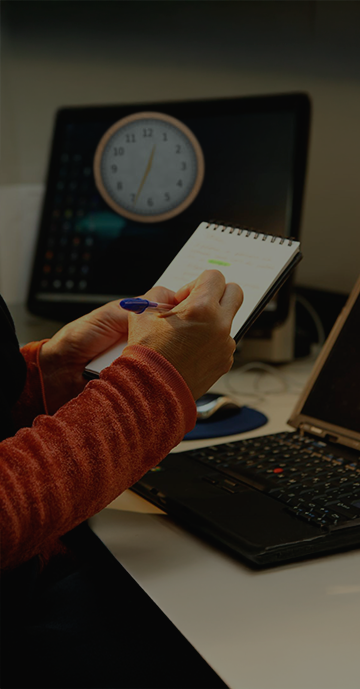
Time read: **12:34**
